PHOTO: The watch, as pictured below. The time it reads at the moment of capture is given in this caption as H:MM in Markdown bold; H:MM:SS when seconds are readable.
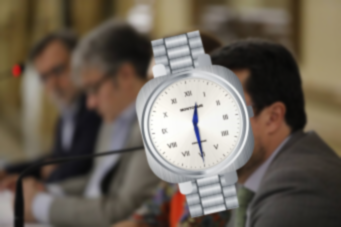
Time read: **12:30**
